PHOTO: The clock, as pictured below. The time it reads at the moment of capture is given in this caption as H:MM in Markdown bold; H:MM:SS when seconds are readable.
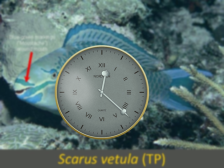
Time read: **12:22**
